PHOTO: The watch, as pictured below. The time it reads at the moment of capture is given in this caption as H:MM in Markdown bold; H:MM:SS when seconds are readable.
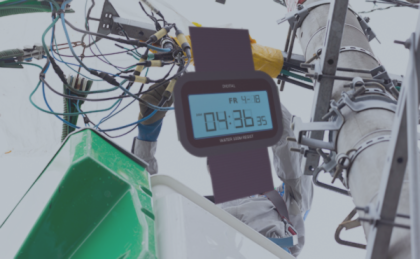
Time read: **4:36**
